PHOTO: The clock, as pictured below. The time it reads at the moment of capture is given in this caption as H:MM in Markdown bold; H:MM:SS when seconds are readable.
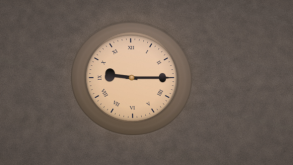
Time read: **9:15**
